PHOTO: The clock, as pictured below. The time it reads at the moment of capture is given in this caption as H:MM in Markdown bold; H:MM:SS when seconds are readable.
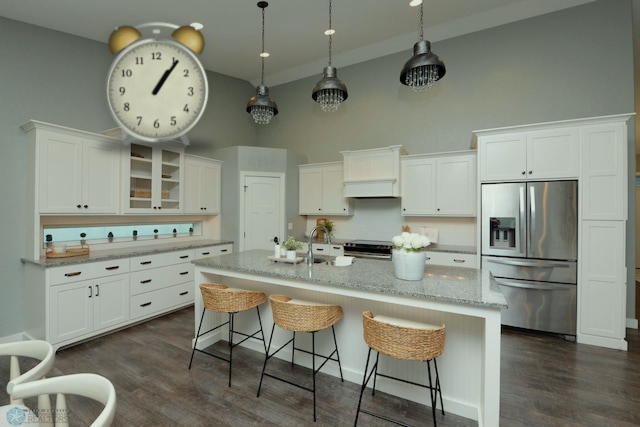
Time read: **1:06**
